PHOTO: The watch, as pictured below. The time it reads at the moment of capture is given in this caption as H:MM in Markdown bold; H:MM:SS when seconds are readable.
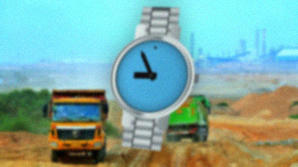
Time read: **8:55**
